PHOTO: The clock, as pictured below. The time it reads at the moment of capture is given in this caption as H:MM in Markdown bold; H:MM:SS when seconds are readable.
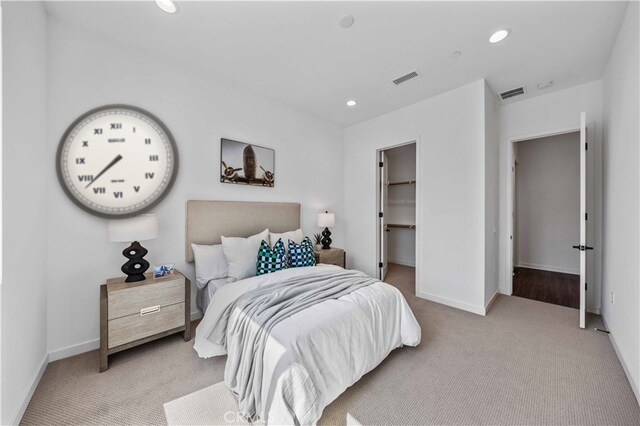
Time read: **7:38**
